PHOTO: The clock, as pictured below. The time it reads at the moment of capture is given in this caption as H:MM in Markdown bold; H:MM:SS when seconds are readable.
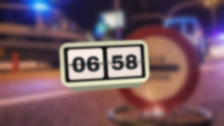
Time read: **6:58**
